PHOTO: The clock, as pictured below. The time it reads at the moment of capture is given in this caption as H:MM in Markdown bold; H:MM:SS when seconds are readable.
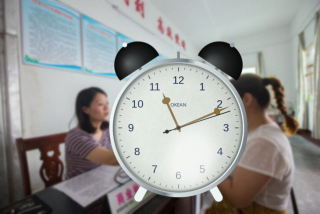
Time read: **11:11:12**
